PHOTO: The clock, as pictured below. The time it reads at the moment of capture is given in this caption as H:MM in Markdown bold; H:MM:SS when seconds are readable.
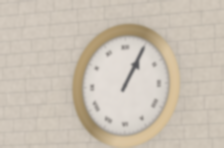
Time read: **1:05**
